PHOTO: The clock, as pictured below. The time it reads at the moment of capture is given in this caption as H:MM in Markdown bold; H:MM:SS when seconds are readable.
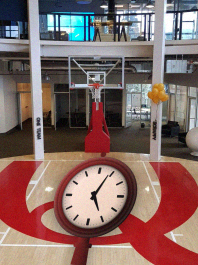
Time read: **5:04**
